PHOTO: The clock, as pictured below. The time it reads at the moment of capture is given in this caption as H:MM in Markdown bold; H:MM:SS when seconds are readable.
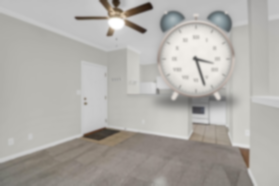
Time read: **3:27**
